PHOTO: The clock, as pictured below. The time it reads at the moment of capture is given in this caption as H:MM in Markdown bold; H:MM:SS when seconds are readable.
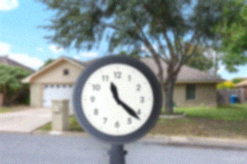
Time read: **11:22**
